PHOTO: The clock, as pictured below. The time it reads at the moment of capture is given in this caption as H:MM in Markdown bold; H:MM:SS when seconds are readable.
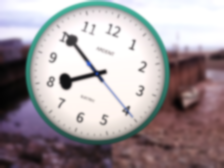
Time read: **7:50:20**
